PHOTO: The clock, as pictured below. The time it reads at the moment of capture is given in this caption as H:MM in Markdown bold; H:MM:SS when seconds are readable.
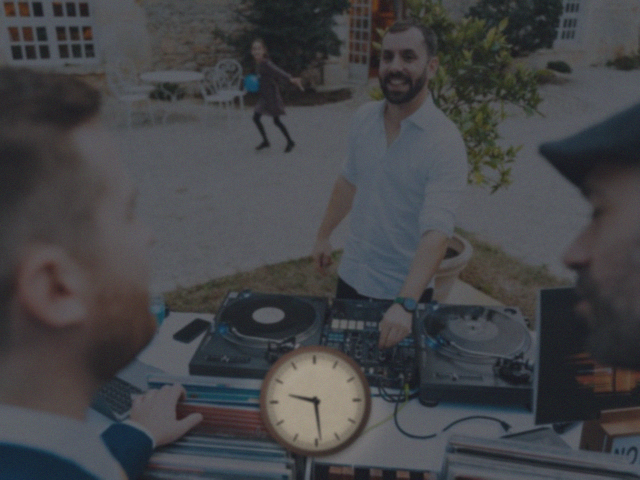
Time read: **9:29**
